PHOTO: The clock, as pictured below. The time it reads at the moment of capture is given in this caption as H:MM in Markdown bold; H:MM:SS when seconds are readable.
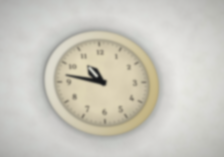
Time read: **10:47**
